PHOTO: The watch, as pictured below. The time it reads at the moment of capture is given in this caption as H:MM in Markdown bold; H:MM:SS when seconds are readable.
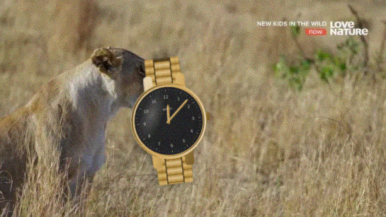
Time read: **12:08**
